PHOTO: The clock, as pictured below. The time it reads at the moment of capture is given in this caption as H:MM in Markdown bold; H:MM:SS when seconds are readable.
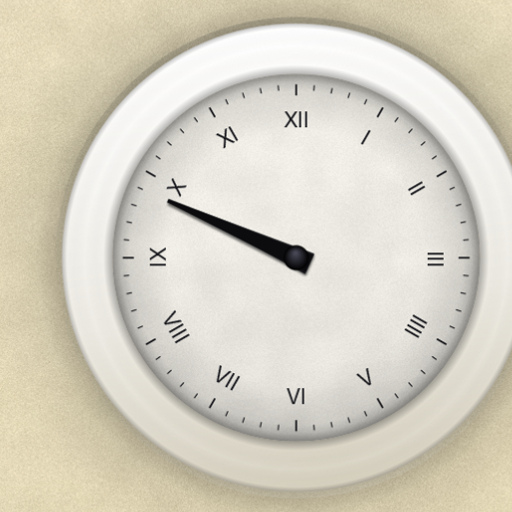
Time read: **9:49**
